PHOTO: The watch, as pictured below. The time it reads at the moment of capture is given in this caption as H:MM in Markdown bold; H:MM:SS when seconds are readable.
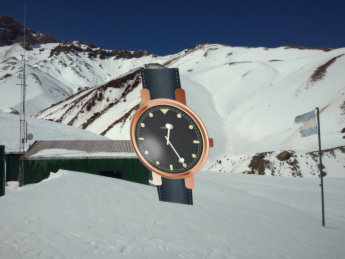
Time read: **12:25**
